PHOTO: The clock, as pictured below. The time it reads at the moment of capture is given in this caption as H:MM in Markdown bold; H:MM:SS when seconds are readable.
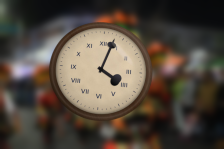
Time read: **4:03**
